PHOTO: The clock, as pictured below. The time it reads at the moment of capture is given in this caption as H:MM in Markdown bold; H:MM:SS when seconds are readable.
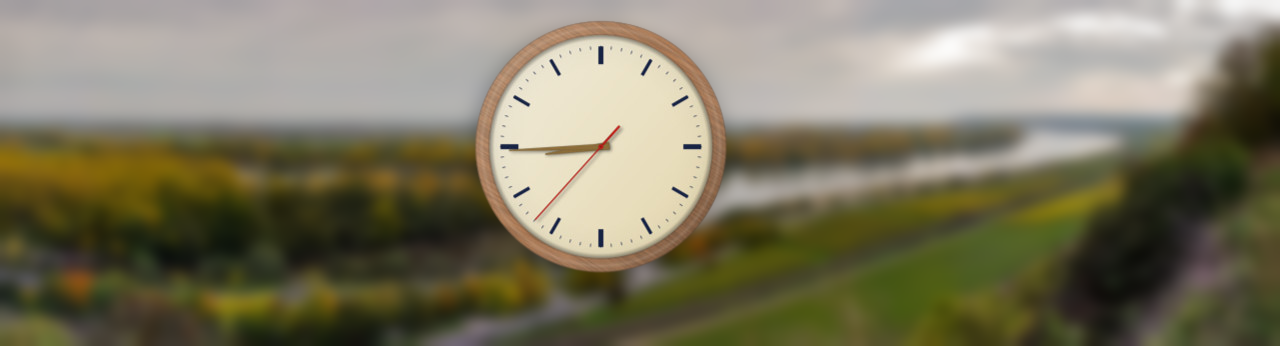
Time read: **8:44:37**
